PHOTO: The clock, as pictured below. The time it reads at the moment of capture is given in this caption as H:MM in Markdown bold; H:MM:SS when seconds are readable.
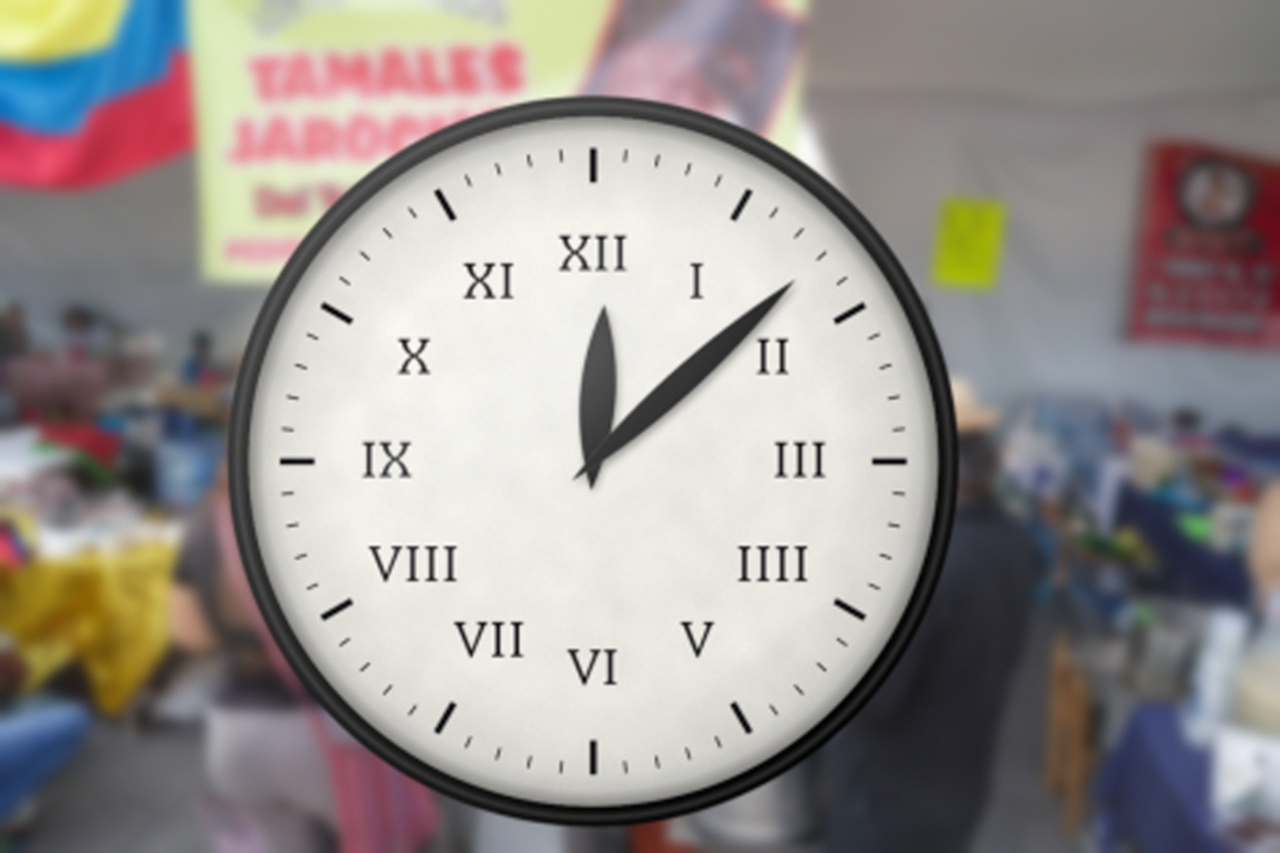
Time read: **12:08**
